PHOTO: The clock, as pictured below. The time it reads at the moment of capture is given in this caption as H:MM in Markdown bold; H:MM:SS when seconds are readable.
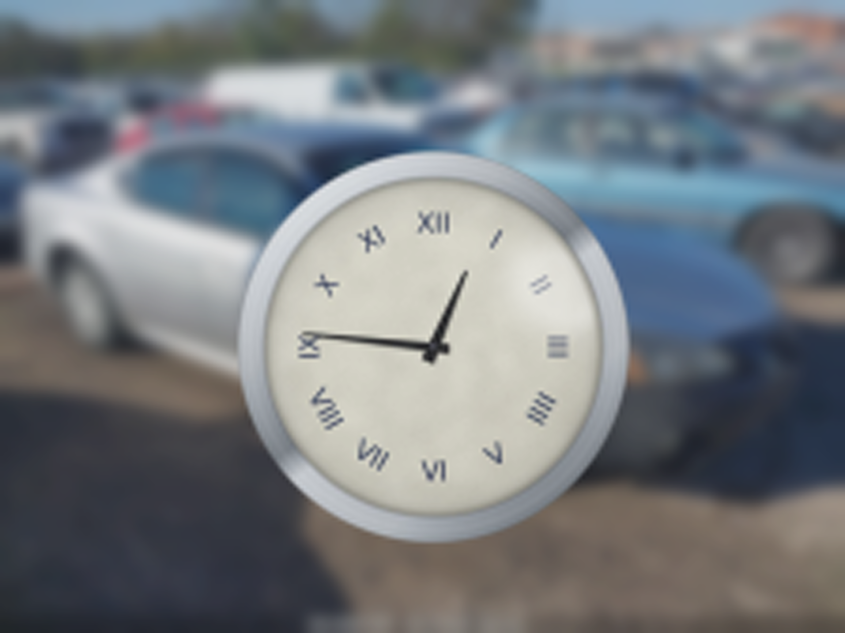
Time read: **12:46**
